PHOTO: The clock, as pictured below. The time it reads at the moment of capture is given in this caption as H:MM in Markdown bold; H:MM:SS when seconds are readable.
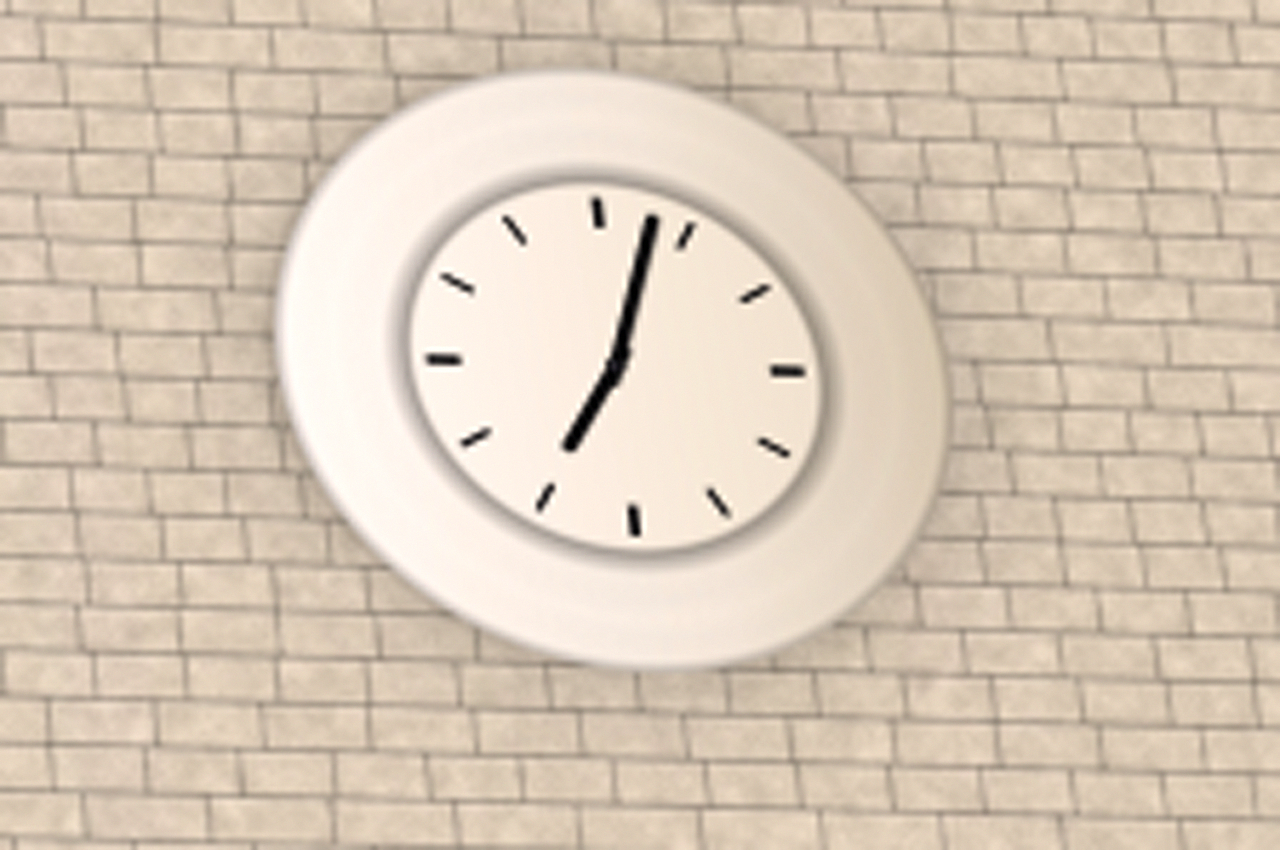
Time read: **7:03**
